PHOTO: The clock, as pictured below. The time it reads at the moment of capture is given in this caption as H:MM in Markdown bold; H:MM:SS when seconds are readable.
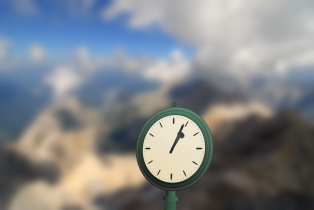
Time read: **1:04**
